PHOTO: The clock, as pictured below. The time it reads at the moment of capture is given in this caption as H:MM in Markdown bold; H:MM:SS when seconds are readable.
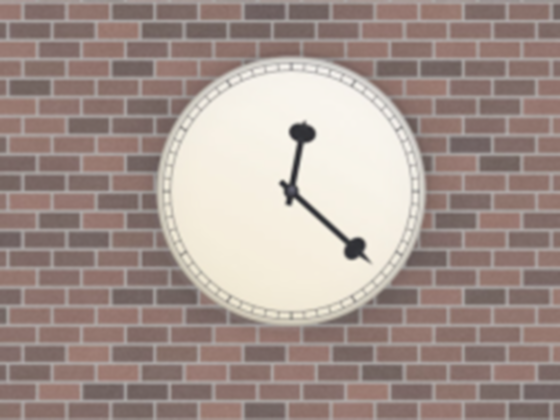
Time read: **12:22**
